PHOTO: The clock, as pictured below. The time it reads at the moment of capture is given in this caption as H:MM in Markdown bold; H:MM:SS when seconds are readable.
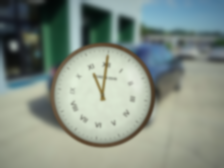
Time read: **11:00**
